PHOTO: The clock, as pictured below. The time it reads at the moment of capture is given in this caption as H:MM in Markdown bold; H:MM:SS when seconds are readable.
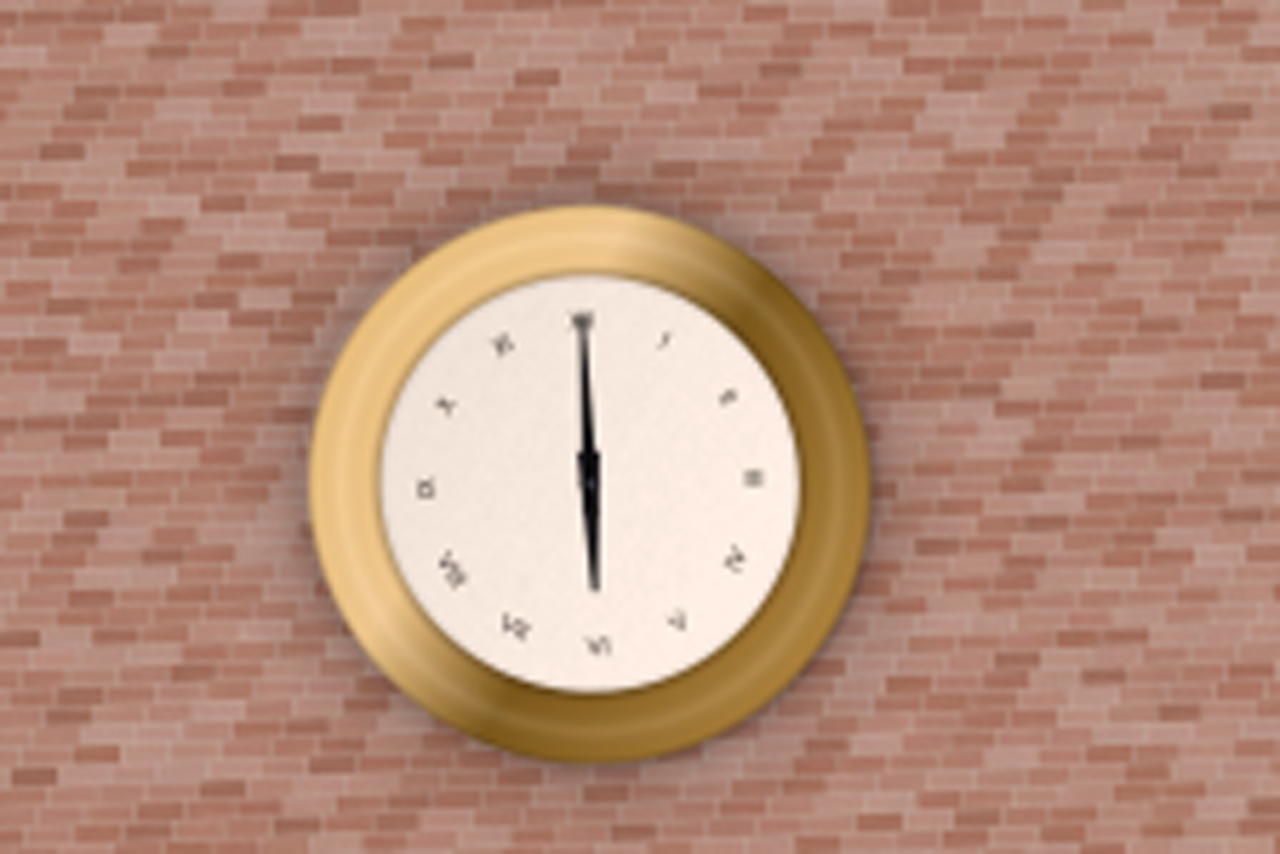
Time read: **6:00**
